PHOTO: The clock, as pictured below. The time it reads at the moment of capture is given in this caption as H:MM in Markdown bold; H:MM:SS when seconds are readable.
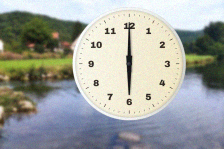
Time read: **6:00**
